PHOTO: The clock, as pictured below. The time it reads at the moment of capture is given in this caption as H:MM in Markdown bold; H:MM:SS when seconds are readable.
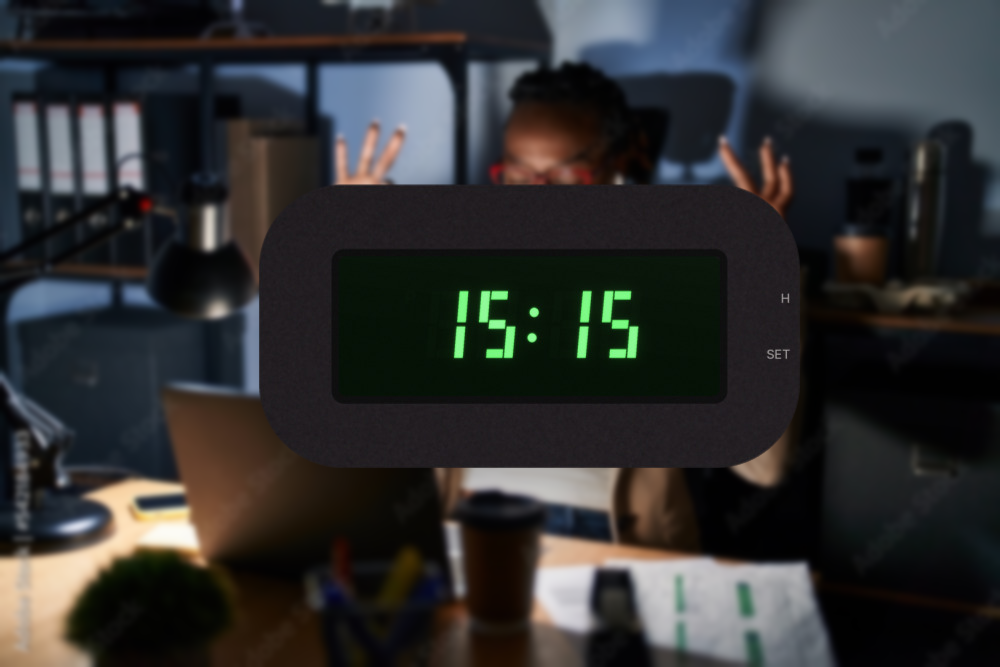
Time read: **15:15**
